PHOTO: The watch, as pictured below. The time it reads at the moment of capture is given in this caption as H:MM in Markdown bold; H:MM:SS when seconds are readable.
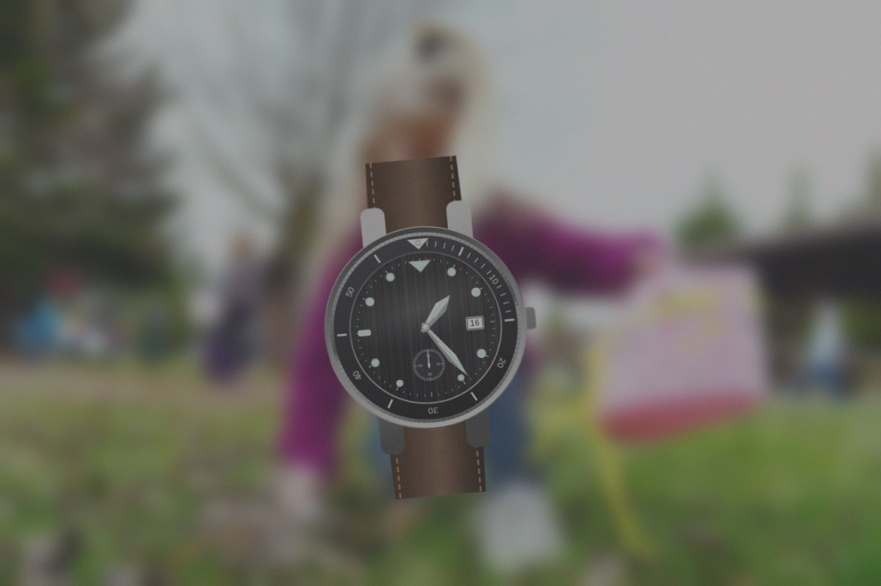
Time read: **1:24**
